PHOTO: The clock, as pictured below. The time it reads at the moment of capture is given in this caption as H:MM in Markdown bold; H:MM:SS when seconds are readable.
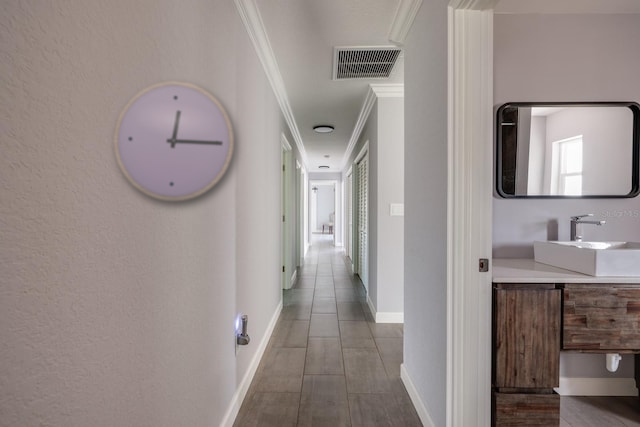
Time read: **12:15**
